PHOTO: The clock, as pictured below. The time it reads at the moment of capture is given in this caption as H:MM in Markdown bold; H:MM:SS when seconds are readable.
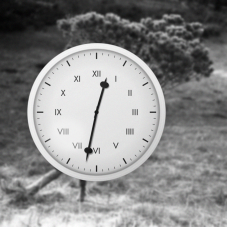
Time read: **12:32**
